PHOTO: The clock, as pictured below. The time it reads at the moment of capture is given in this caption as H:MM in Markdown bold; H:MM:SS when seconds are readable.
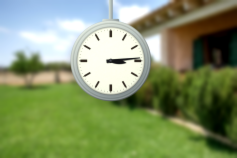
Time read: **3:14**
